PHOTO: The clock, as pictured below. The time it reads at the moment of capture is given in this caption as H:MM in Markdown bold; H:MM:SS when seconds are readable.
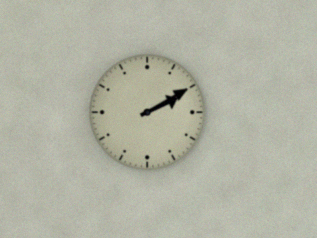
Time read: **2:10**
